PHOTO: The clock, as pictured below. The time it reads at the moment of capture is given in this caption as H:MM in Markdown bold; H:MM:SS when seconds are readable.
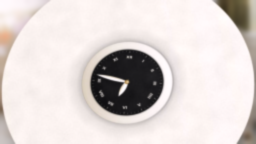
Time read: **6:47**
